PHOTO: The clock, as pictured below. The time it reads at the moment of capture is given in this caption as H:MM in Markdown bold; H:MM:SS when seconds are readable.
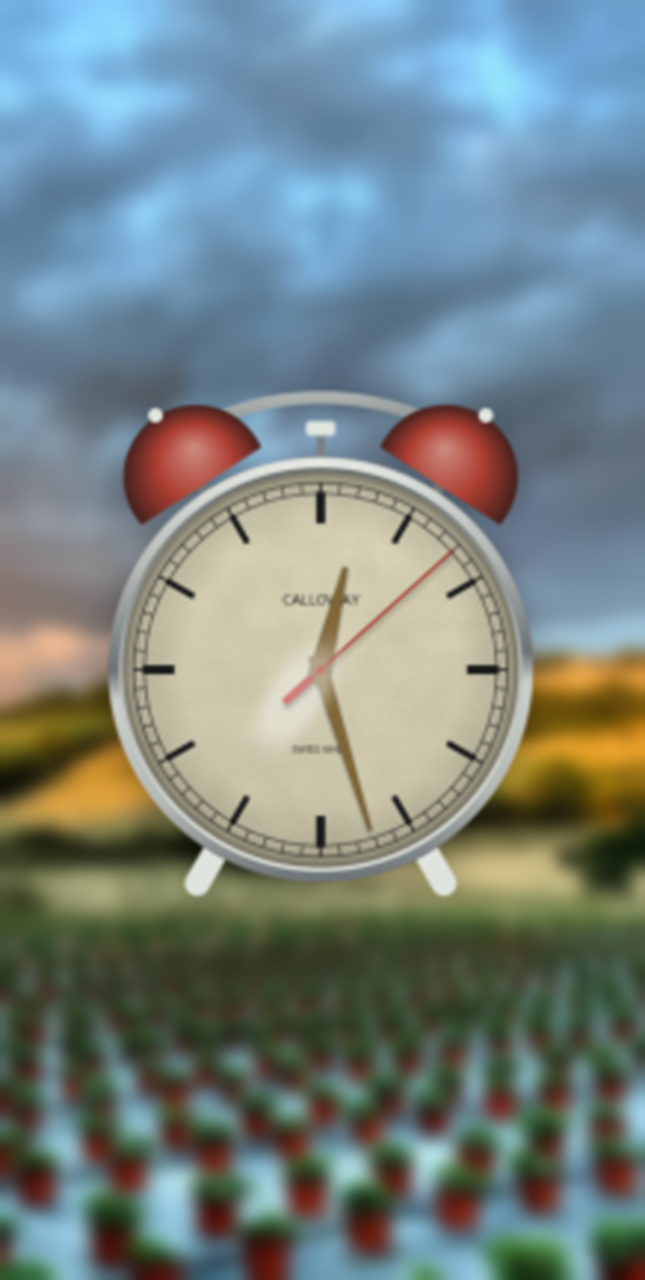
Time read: **12:27:08**
